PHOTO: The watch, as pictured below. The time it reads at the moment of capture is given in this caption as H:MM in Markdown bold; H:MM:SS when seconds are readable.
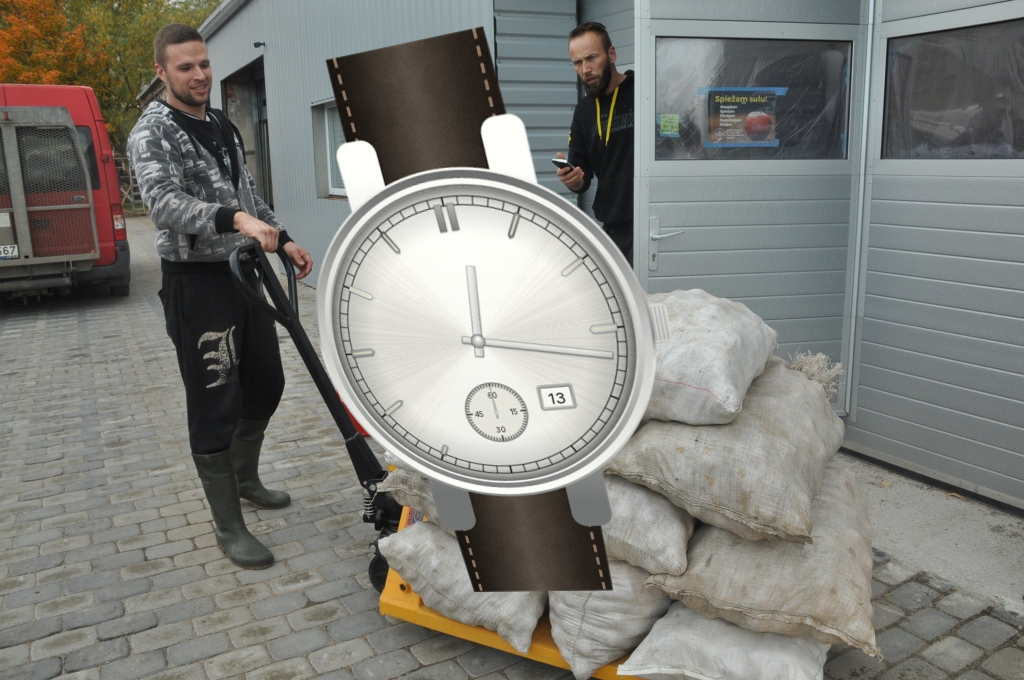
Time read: **12:17**
